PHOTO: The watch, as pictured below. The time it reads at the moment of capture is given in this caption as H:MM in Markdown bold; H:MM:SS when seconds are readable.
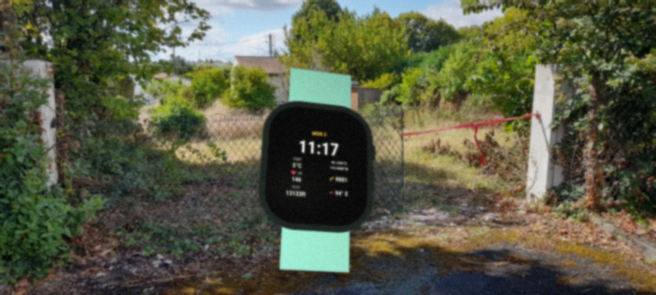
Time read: **11:17**
